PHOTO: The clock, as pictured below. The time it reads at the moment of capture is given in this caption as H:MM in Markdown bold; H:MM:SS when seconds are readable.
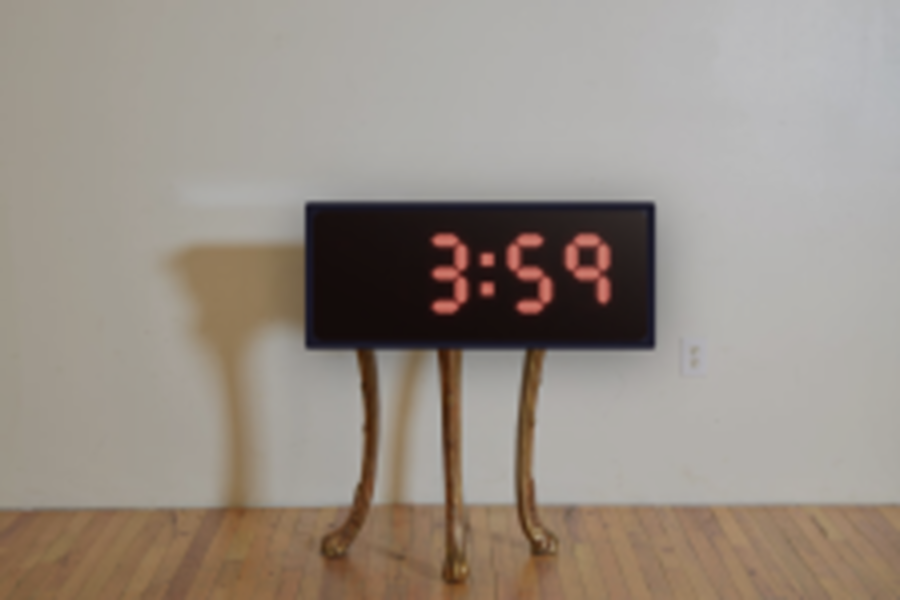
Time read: **3:59**
